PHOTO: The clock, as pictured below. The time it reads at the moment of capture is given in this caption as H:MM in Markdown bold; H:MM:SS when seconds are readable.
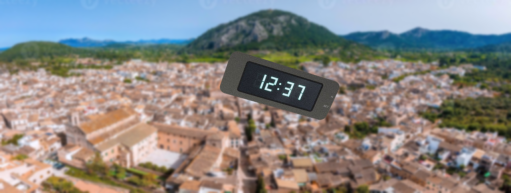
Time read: **12:37**
